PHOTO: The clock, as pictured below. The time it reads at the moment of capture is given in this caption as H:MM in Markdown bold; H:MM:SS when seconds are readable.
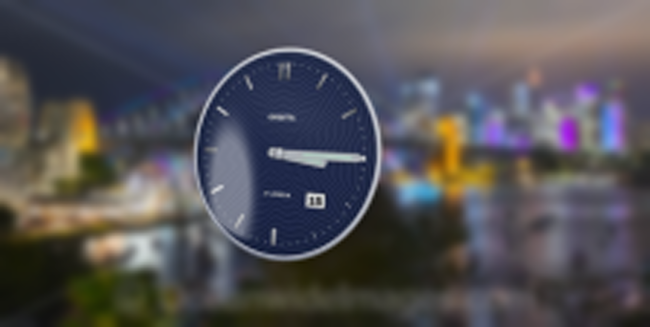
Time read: **3:15**
